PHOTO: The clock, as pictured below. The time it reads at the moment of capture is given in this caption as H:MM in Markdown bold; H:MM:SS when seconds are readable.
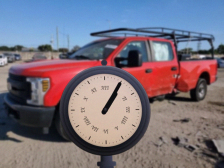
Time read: **1:05**
